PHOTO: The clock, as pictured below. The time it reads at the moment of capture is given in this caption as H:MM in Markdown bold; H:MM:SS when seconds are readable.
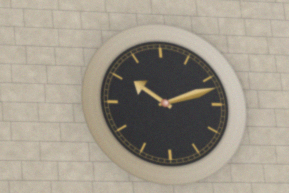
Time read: **10:12**
